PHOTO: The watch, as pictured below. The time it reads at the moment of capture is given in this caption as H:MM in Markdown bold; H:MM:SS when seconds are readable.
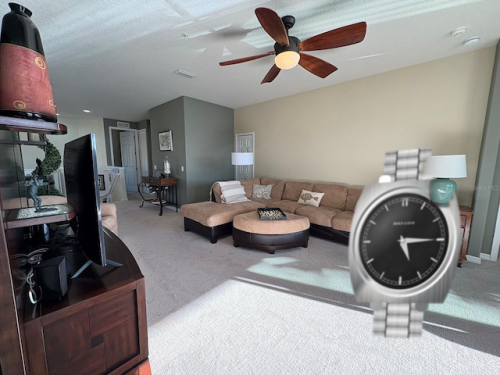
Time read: **5:15**
